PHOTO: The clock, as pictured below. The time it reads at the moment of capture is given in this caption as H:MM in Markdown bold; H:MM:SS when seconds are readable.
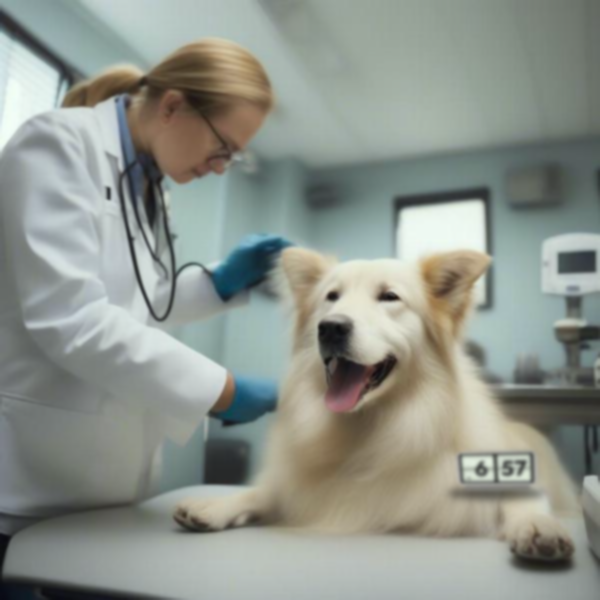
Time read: **6:57**
